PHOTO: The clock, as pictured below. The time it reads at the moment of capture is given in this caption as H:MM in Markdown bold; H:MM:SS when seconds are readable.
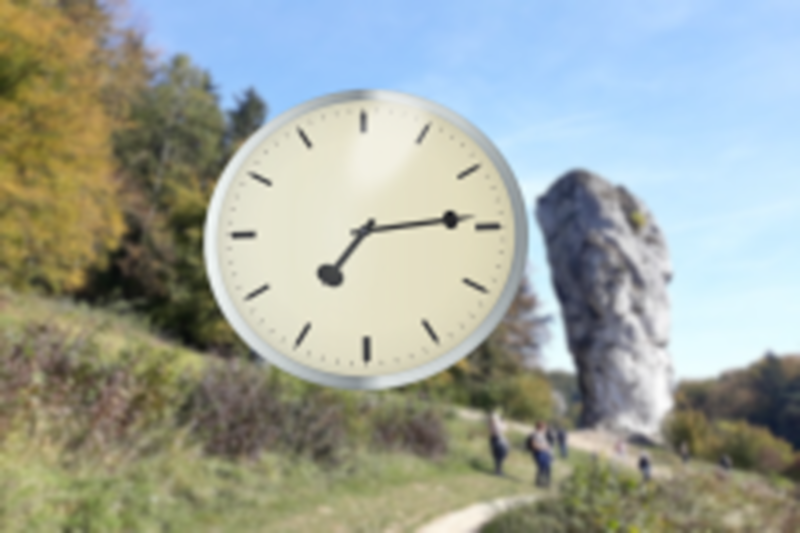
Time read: **7:14**
